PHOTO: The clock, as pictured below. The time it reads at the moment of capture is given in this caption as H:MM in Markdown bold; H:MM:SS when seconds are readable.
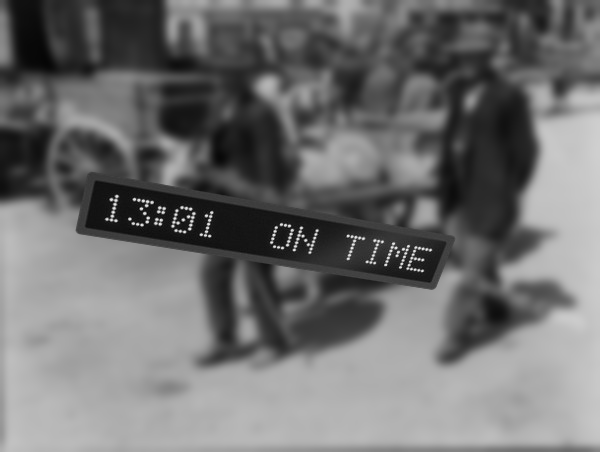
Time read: **13:01**
